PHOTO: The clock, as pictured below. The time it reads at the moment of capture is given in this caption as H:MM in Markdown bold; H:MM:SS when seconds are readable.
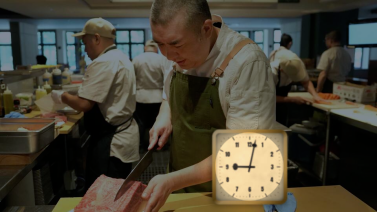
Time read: **9:02**
